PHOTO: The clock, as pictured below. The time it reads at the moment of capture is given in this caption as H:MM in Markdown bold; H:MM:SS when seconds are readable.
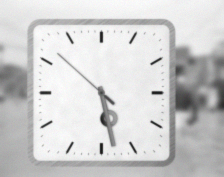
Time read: **5:27:52**
